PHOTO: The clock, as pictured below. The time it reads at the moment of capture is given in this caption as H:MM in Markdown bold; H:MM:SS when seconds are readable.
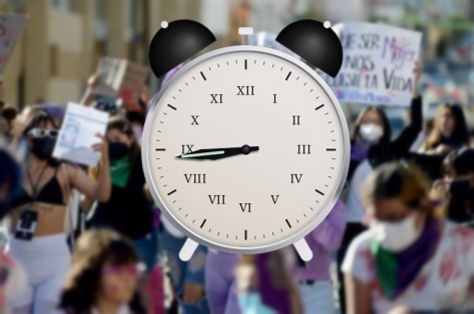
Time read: **8:44**
